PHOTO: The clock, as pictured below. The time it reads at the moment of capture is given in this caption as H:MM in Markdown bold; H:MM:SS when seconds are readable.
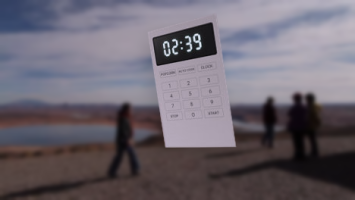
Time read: **2:39**
